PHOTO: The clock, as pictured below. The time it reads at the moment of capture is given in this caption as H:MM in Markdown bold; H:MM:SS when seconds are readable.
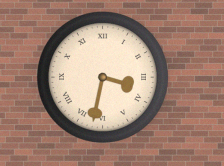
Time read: **3:32**
